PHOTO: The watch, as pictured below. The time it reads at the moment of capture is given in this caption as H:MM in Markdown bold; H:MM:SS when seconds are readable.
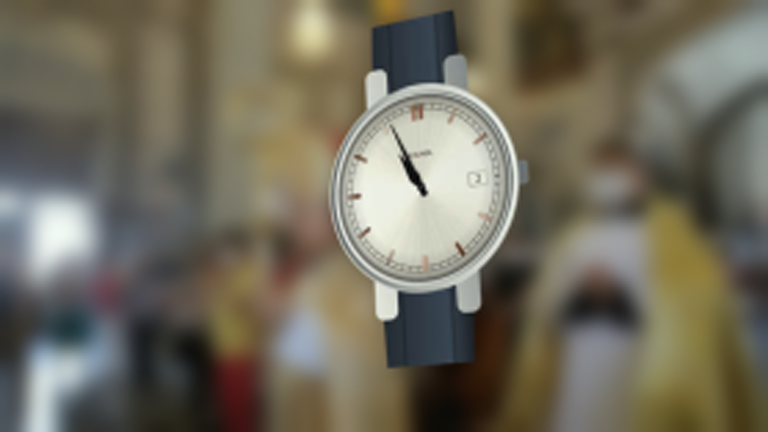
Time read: **10:56**
